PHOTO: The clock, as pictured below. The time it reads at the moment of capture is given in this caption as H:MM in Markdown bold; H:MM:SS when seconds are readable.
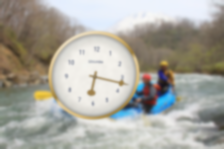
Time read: **6:17**
